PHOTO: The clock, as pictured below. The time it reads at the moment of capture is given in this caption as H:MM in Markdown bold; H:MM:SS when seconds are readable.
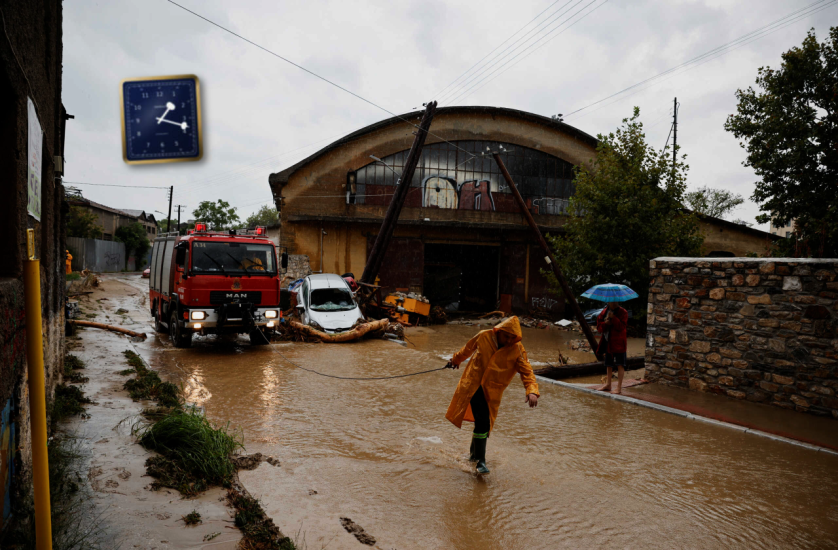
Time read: **1:18**
